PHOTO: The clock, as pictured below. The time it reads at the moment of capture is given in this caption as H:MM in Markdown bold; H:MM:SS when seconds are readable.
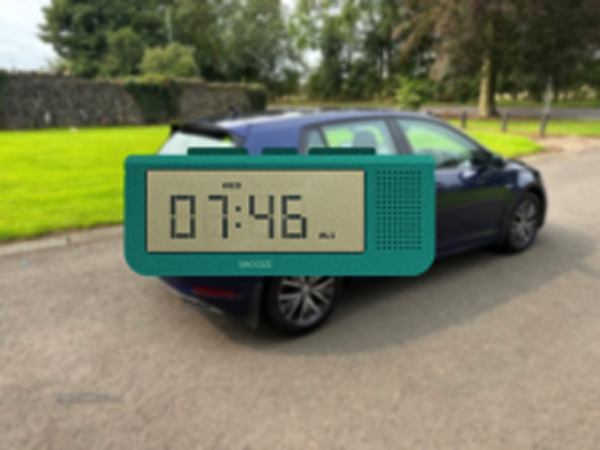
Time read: **7:46**
